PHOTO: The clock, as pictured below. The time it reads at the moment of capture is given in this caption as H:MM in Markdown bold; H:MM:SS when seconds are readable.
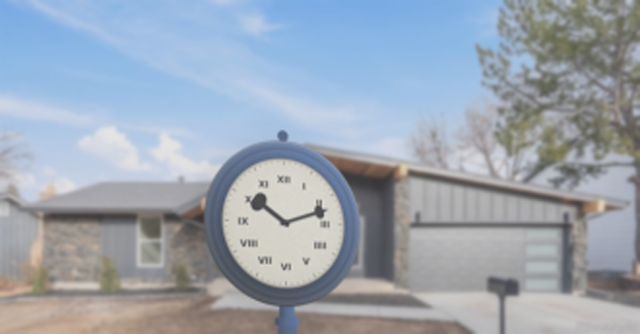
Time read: **10:12**
